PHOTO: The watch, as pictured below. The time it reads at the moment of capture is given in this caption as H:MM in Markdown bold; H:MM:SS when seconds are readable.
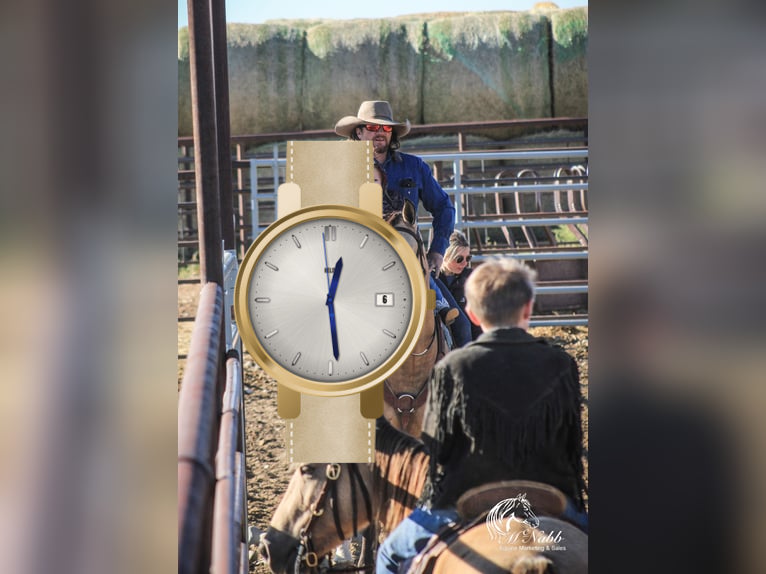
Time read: **12:28:59**
